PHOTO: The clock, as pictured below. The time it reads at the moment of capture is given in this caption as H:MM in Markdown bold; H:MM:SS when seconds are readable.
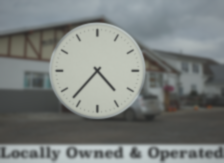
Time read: **4:37**
